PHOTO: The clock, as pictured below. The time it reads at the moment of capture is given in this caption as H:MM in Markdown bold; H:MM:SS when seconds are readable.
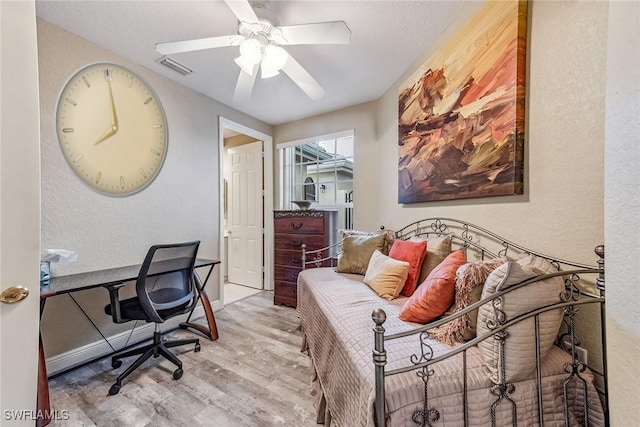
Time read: **8:00**
